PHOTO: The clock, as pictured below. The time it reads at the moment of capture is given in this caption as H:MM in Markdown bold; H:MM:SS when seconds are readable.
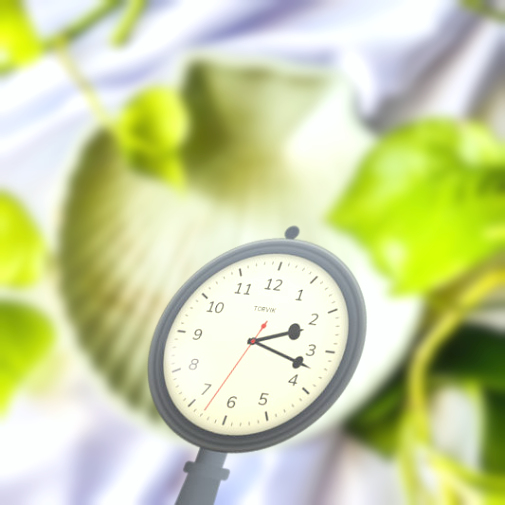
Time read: **2:17:33**
